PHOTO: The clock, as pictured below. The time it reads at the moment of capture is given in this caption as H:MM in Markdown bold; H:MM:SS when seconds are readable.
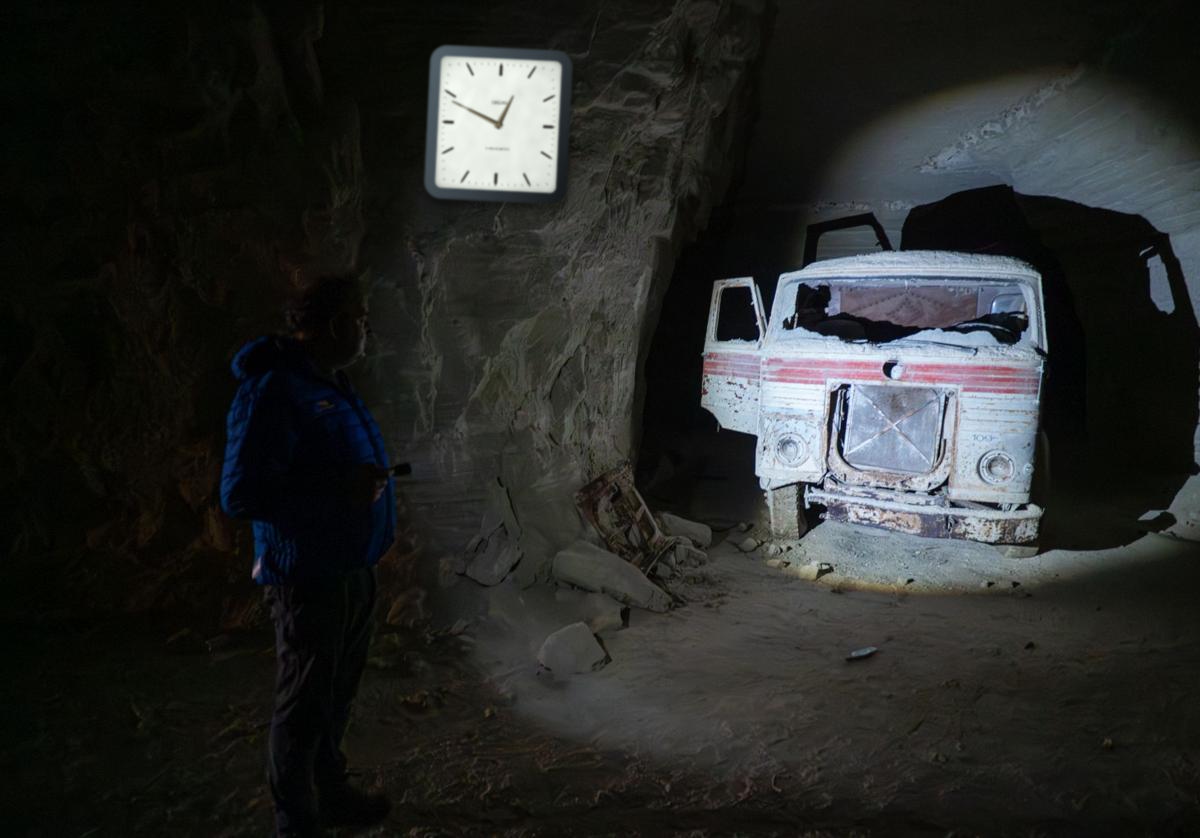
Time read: **12:49**
